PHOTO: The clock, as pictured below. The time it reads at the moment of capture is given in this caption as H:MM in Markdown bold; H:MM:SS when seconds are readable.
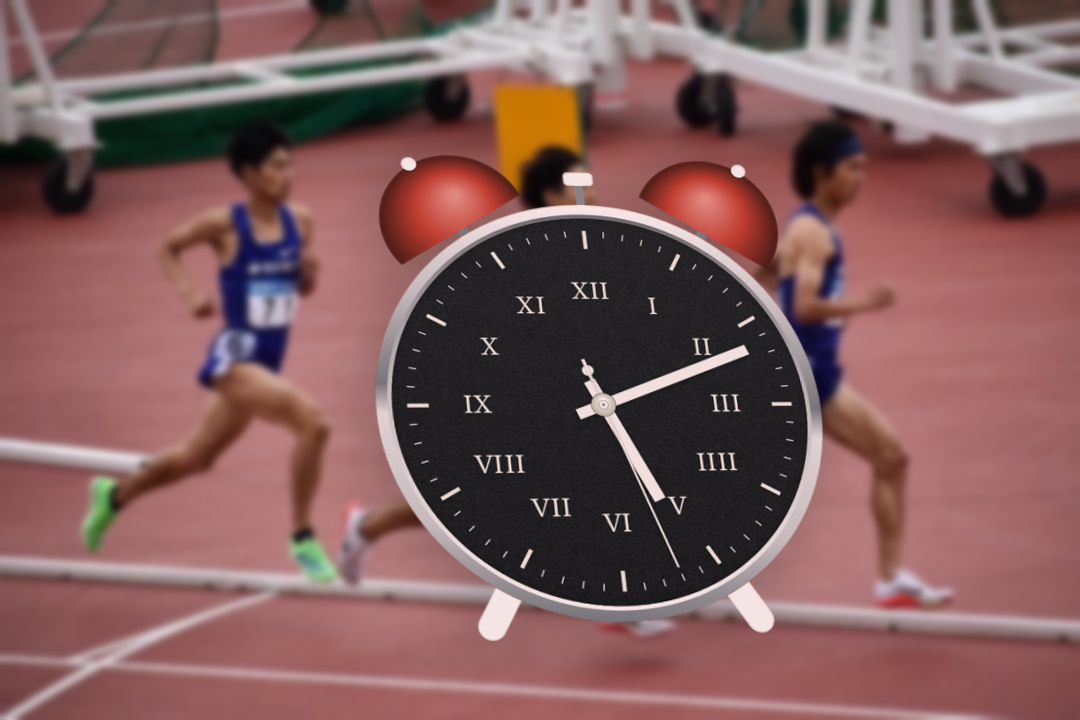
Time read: **5:11:27**
